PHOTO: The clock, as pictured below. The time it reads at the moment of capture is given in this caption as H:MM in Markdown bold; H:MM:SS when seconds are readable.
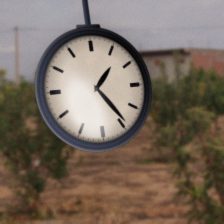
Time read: **1:24**
